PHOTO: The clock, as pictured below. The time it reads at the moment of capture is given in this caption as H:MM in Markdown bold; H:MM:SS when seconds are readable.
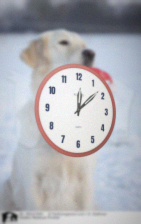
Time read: **12:08**
